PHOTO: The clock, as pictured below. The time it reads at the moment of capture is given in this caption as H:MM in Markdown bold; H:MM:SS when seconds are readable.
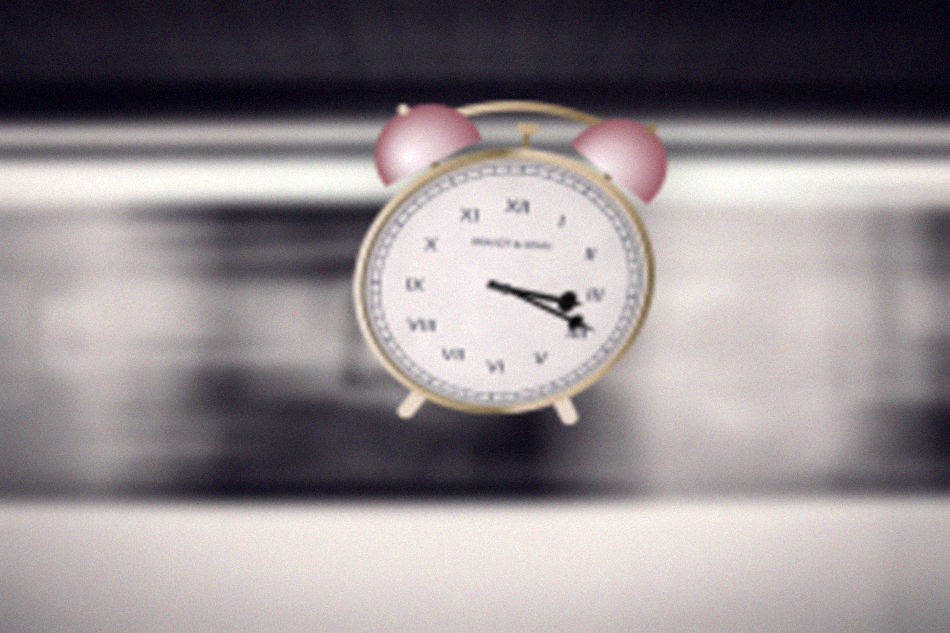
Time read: **3:19**
